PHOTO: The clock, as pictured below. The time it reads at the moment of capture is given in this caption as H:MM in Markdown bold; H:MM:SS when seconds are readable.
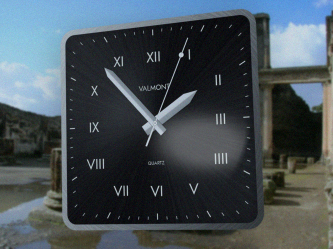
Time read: **1:53:04**
